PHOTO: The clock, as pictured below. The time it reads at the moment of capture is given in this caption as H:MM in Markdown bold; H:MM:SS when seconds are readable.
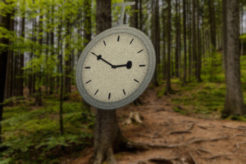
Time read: **2:50**
